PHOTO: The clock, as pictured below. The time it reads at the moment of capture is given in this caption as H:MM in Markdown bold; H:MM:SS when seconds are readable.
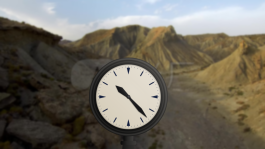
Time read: **10:23**
